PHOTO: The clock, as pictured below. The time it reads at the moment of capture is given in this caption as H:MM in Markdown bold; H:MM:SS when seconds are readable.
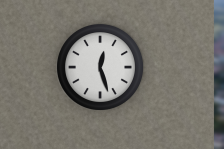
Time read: **12:27**
